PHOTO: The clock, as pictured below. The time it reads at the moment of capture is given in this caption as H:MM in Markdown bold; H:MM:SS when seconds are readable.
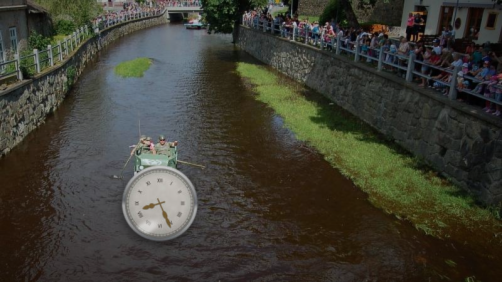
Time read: **8:26**
